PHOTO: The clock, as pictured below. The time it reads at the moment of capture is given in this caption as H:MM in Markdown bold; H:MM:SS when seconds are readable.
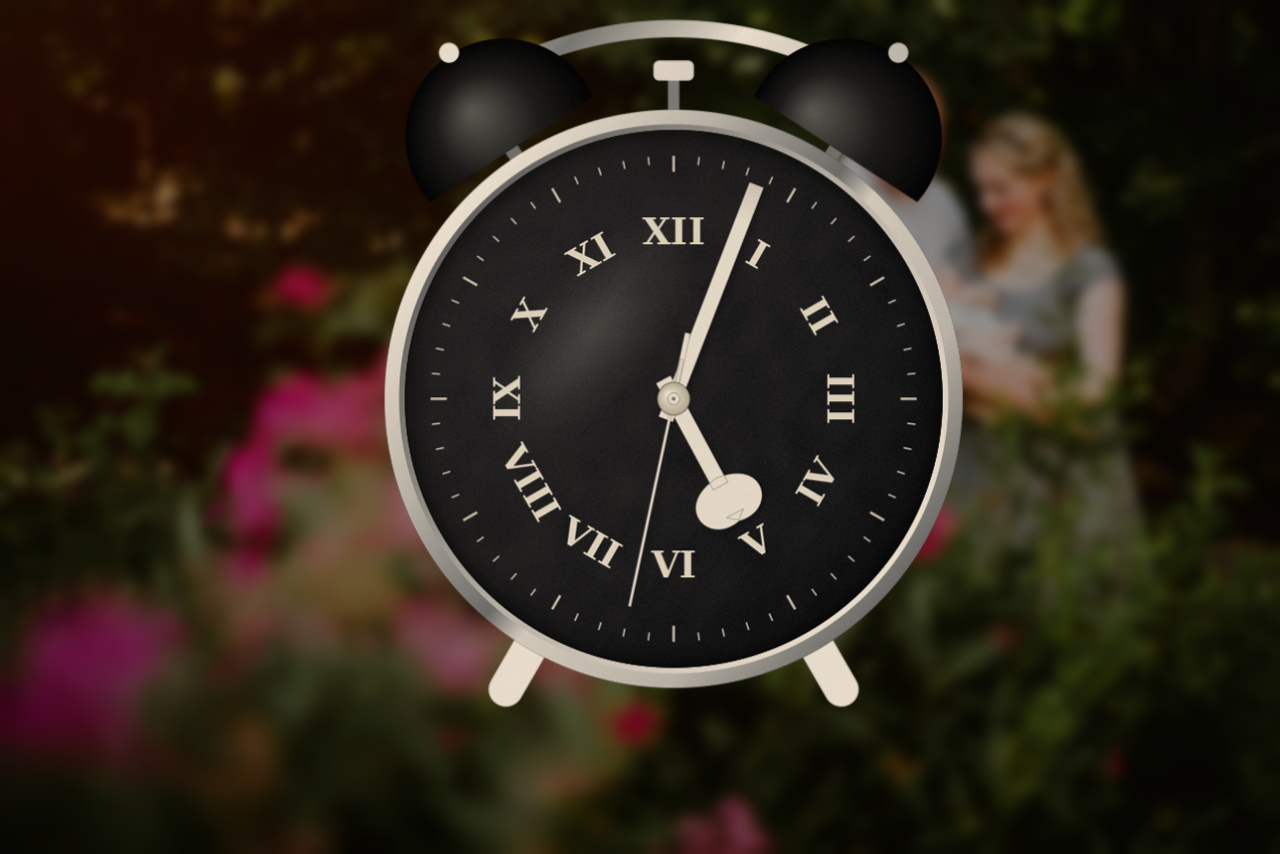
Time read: **5:03:32**
